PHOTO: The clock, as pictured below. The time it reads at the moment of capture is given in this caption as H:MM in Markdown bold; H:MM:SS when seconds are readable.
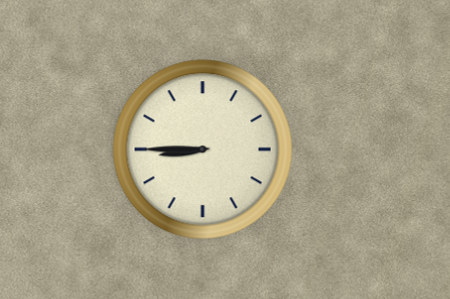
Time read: **8:45**
